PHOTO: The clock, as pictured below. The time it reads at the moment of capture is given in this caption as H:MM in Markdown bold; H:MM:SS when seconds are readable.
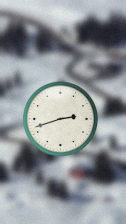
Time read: **2:42**
